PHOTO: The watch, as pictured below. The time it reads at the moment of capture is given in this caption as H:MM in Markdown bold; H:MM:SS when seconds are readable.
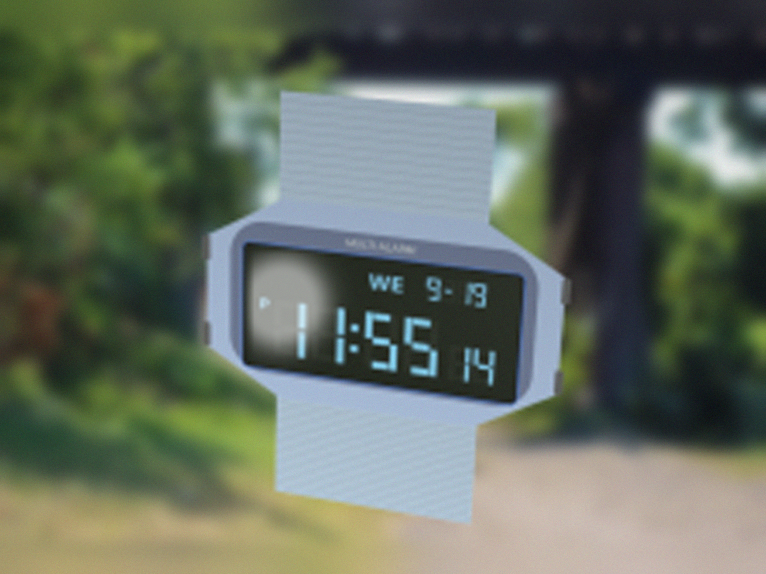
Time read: **11:55:14**
